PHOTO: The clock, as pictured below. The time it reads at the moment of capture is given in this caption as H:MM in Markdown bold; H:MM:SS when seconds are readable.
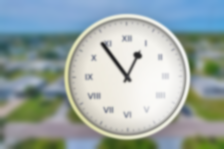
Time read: **12:54**
